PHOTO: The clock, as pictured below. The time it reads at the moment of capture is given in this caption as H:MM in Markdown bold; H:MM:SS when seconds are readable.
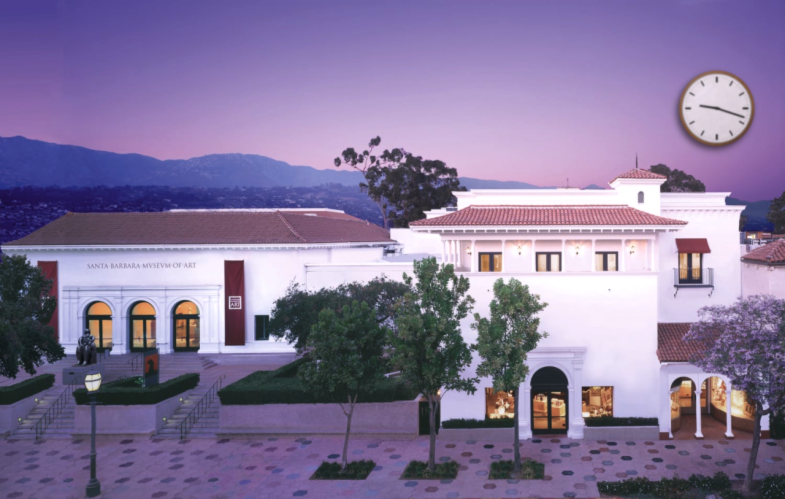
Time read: **9:18**
